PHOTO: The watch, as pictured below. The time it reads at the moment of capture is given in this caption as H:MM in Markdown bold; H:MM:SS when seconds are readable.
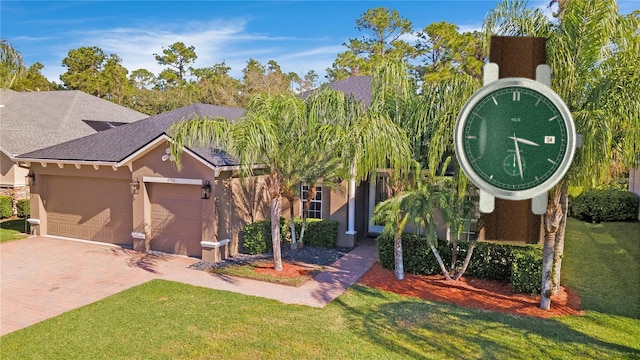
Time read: **3:28**
